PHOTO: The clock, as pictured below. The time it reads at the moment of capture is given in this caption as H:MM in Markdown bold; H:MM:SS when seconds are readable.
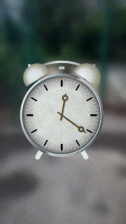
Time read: **12:21**
